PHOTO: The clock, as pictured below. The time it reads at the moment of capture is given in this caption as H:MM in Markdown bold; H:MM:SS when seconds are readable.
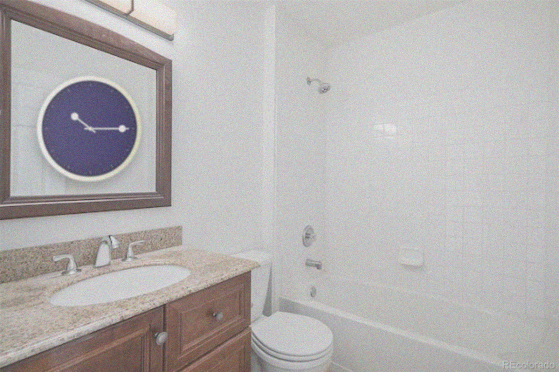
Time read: **10:15**
